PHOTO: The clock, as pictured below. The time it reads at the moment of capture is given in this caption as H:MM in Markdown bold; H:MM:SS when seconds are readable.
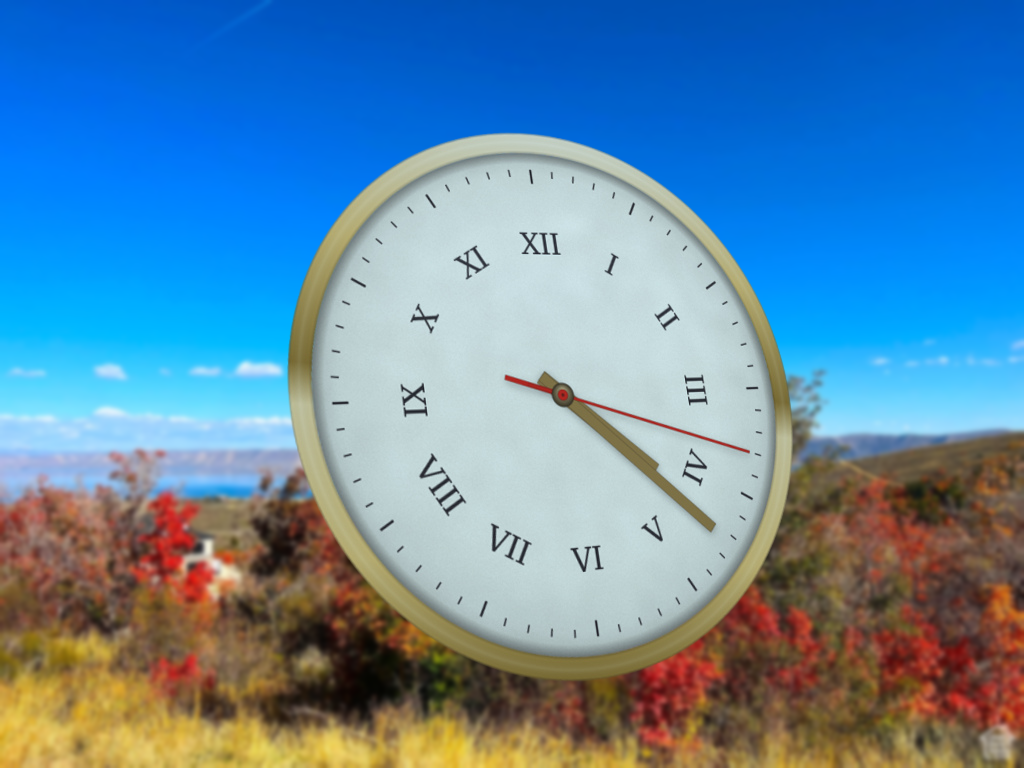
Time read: **4:22:18**
